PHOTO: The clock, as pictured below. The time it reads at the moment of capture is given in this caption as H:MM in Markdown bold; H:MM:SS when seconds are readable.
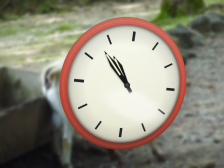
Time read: **10:53**
